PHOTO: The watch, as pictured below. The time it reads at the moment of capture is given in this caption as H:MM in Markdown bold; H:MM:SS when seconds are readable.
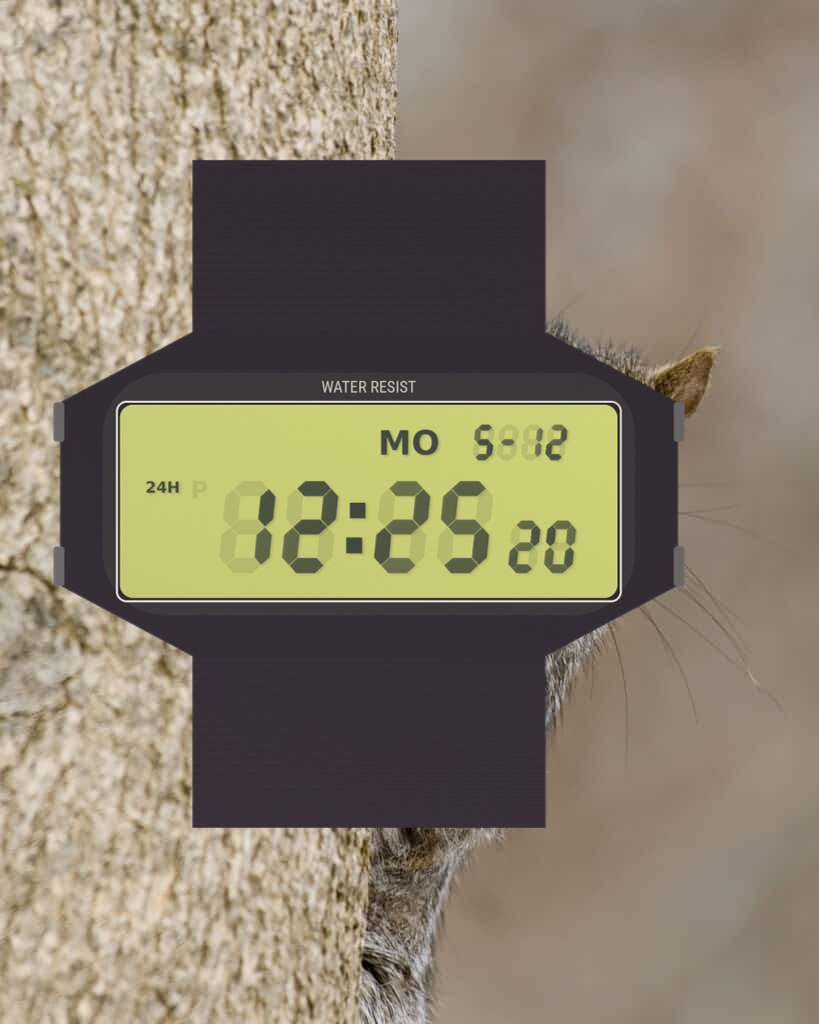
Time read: **12:25:20**
